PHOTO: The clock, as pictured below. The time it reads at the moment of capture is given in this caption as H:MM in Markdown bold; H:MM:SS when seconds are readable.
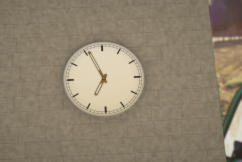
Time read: **6:56**
